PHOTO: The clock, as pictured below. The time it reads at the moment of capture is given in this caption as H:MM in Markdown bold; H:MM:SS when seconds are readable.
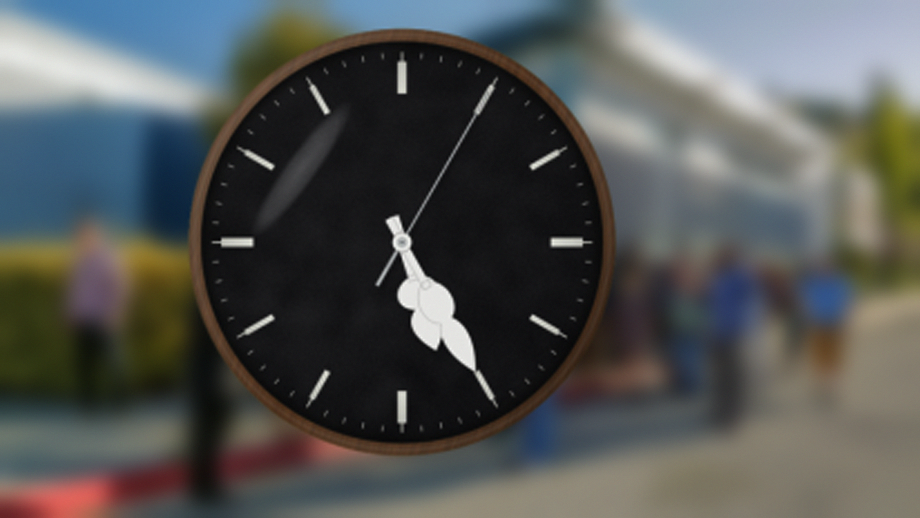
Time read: **5:25:05**
